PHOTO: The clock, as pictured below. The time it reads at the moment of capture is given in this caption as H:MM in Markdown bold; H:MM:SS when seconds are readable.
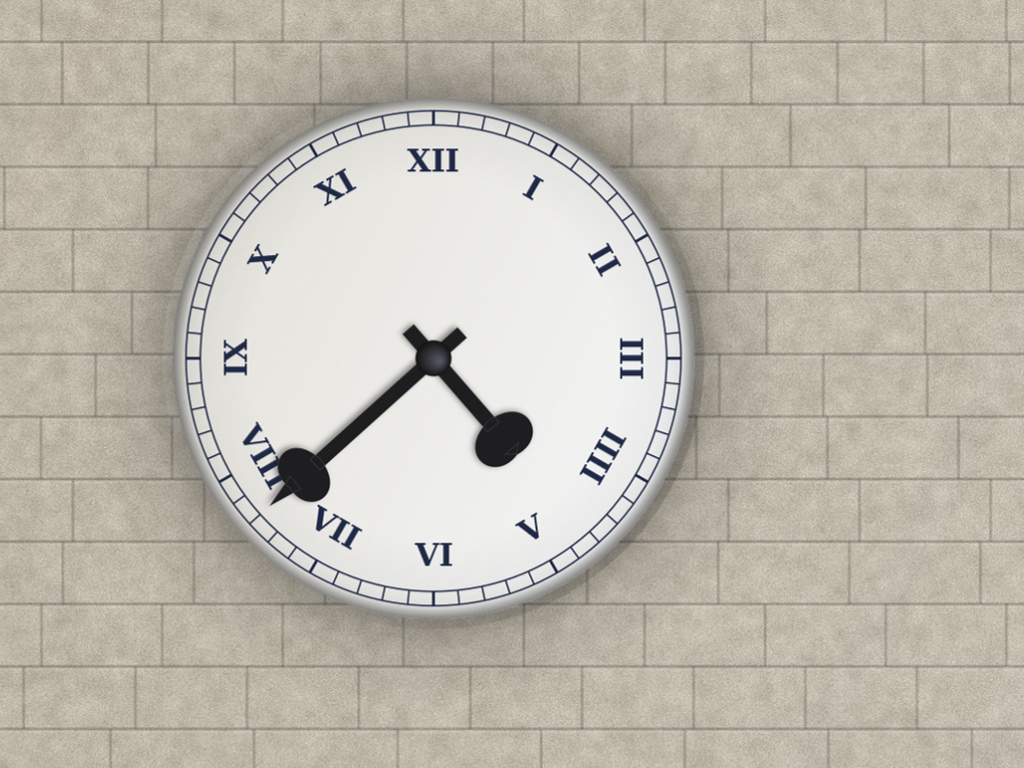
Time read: **4:38**
